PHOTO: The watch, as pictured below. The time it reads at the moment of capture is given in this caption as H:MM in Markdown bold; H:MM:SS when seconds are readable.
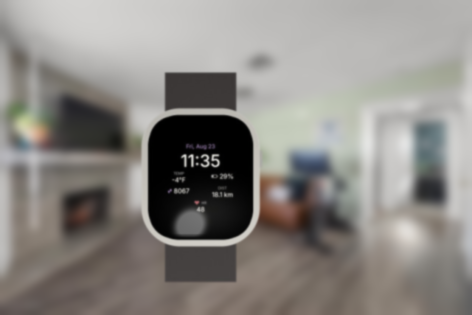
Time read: **11:35**
